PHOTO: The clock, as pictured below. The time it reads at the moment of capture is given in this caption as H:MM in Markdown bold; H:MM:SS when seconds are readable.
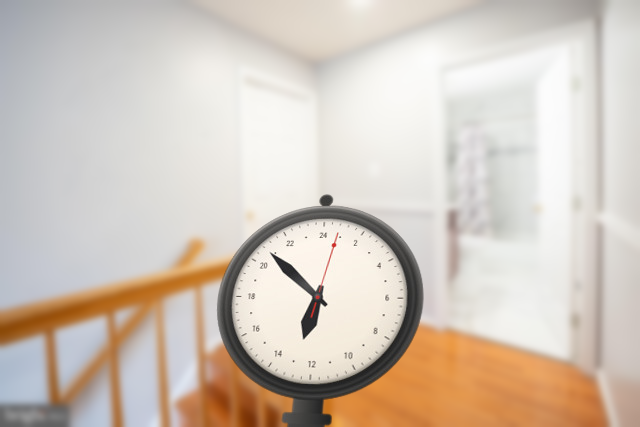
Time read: **12:52:02**
